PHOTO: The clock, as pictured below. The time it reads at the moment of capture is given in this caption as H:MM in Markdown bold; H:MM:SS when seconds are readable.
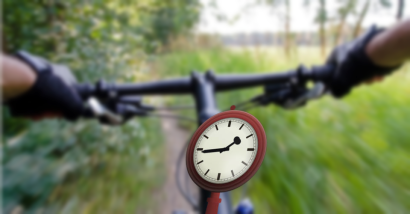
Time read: **1:44**
